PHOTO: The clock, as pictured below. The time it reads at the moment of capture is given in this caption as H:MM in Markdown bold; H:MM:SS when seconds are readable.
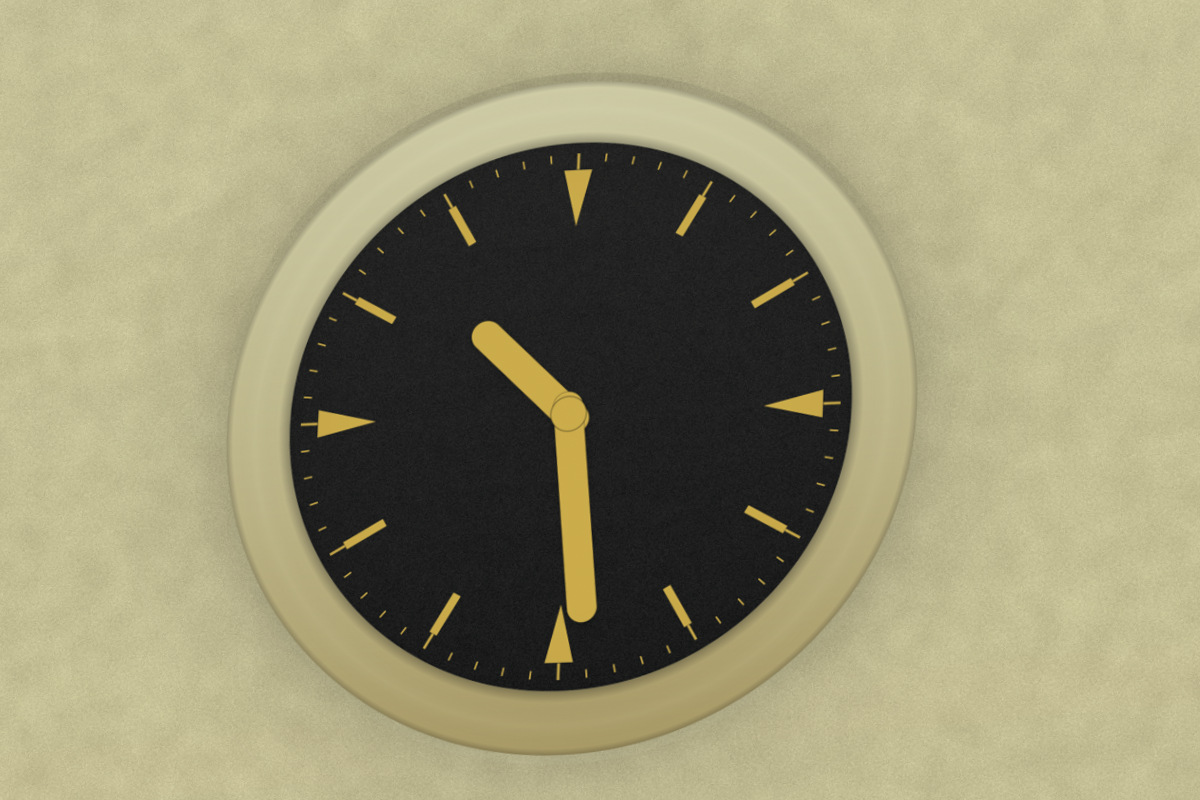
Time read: **10:29**
